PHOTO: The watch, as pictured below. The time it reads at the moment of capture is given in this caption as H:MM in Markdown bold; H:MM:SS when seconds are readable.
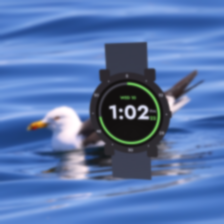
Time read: **1:02**
